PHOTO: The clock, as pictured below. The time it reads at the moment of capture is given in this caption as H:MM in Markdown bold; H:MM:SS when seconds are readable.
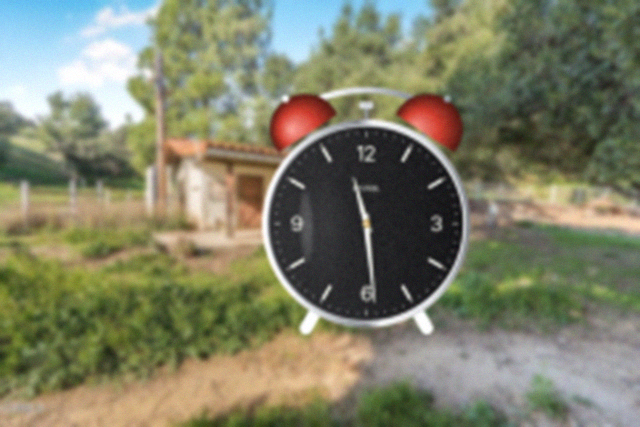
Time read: **11:29**
